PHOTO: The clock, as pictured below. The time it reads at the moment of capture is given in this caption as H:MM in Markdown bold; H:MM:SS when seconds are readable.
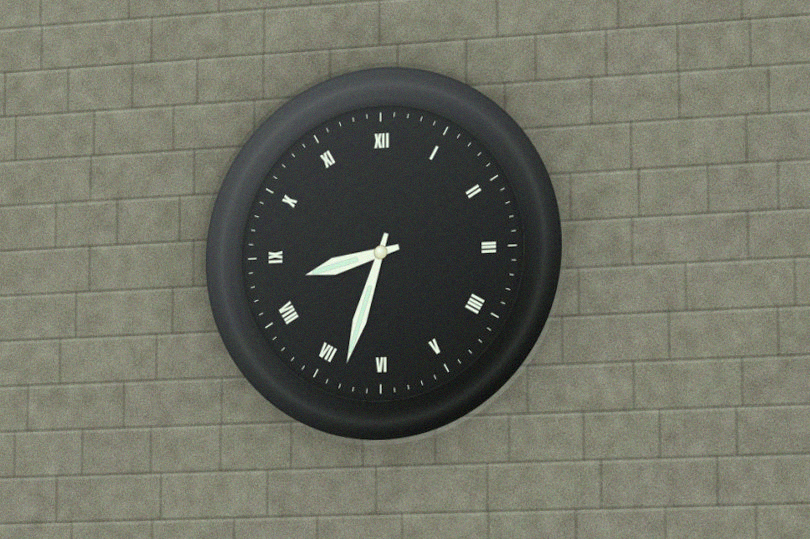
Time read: **8:33**
